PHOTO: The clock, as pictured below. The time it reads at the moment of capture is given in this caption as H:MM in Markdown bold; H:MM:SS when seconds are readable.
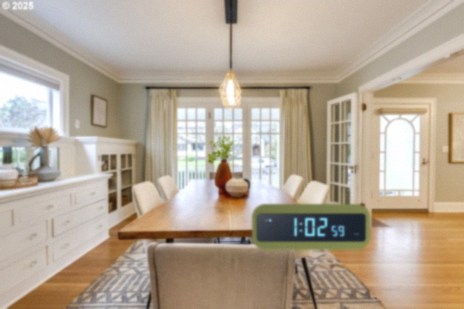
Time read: **1:02**
